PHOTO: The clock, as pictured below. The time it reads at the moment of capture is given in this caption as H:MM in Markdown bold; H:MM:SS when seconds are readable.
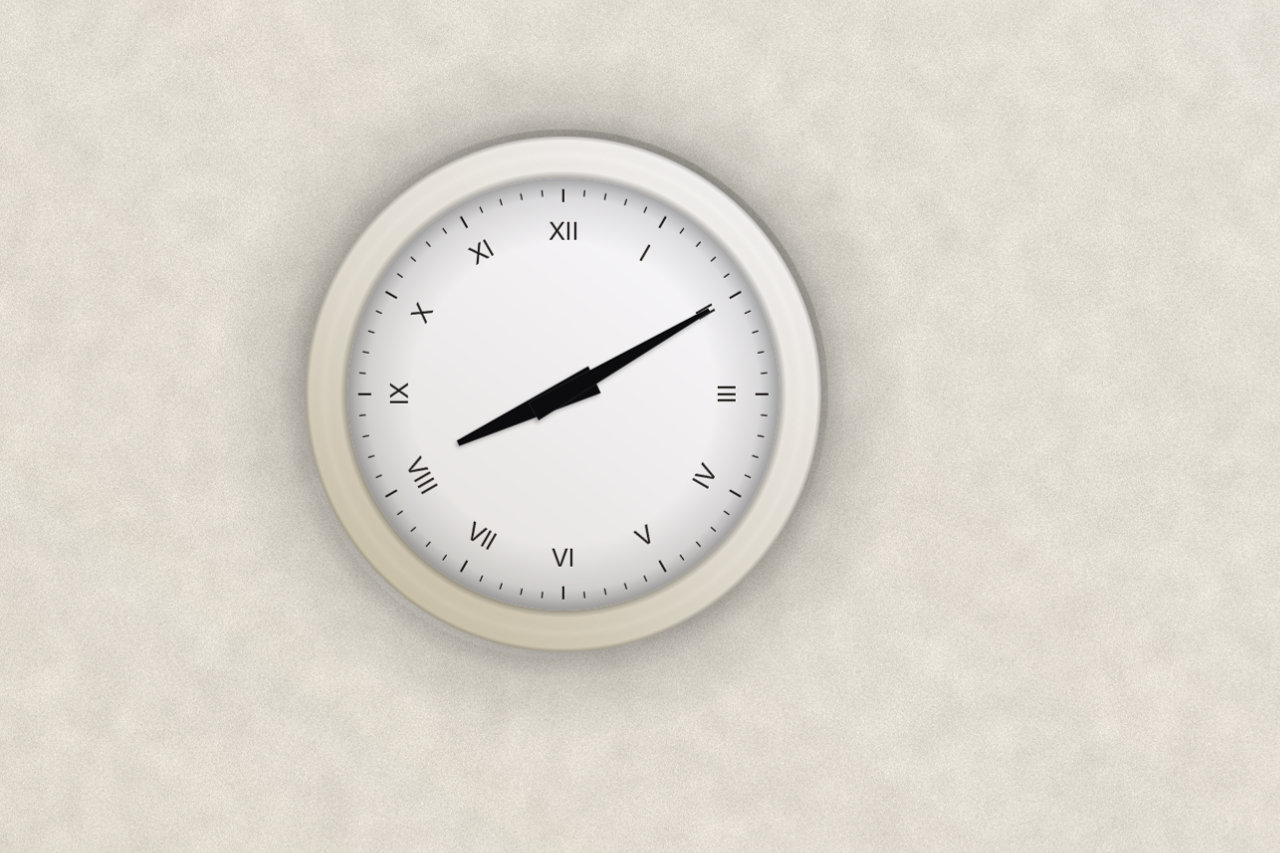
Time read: **8:10**
